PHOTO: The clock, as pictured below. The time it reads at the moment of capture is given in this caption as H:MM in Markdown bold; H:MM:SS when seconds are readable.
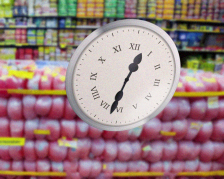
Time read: **12:32**
